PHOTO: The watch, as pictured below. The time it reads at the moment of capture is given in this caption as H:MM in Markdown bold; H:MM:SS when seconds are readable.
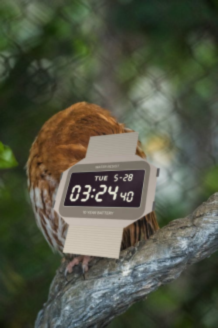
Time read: **3:24:40**
